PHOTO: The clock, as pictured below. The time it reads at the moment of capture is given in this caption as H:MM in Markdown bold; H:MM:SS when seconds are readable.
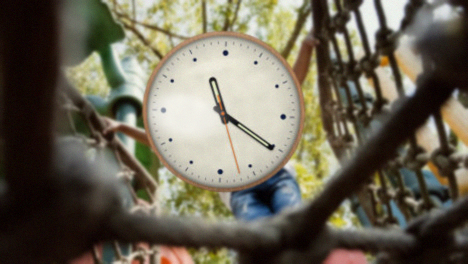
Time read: **11:20:27**
